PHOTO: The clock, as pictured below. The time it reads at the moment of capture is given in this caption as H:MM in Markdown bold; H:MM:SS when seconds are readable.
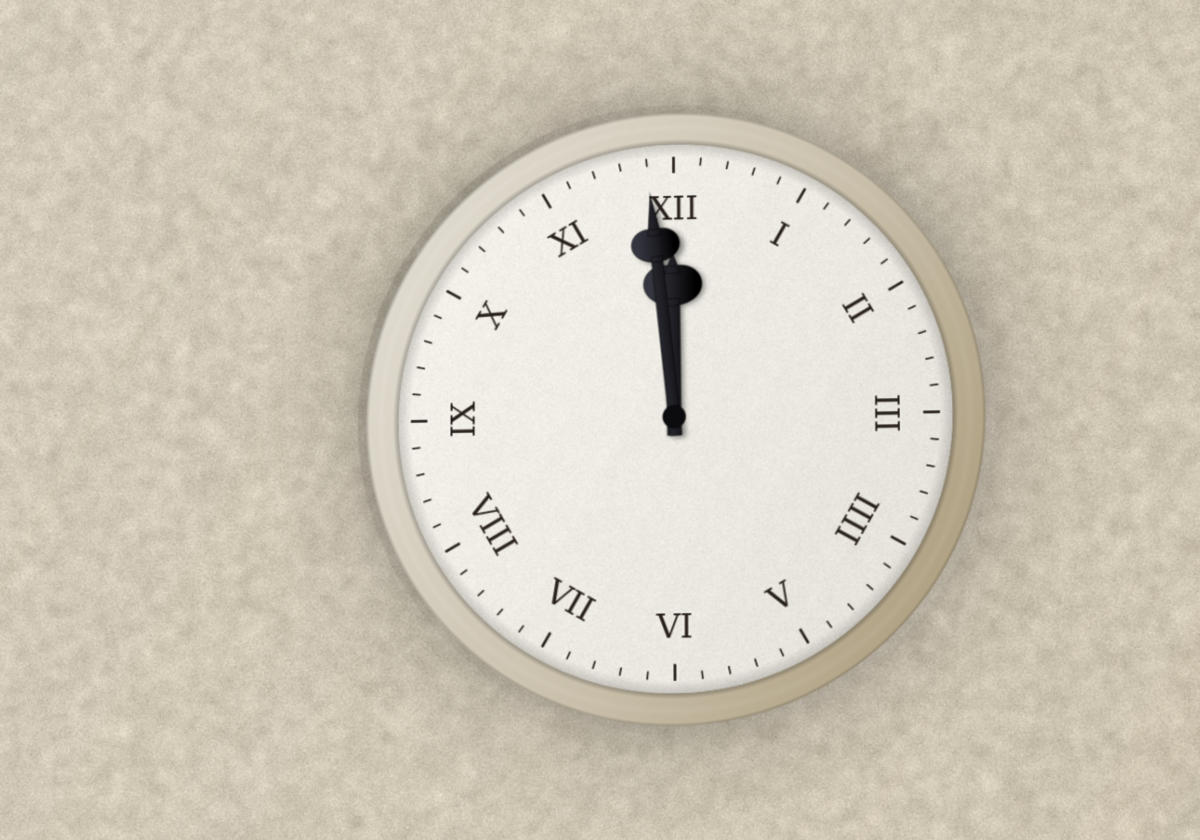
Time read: **11:59**
